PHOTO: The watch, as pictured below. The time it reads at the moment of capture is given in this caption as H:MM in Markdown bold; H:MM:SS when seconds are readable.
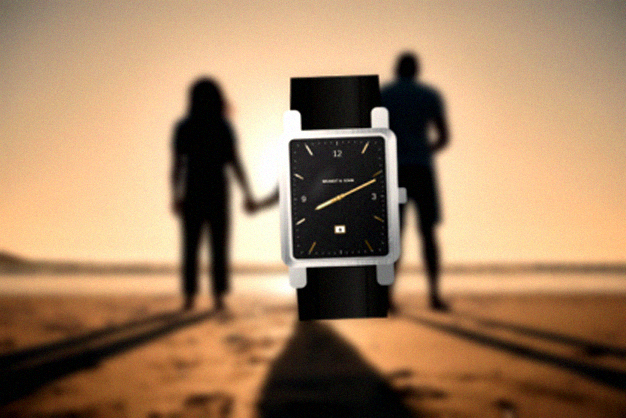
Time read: **8:11**
